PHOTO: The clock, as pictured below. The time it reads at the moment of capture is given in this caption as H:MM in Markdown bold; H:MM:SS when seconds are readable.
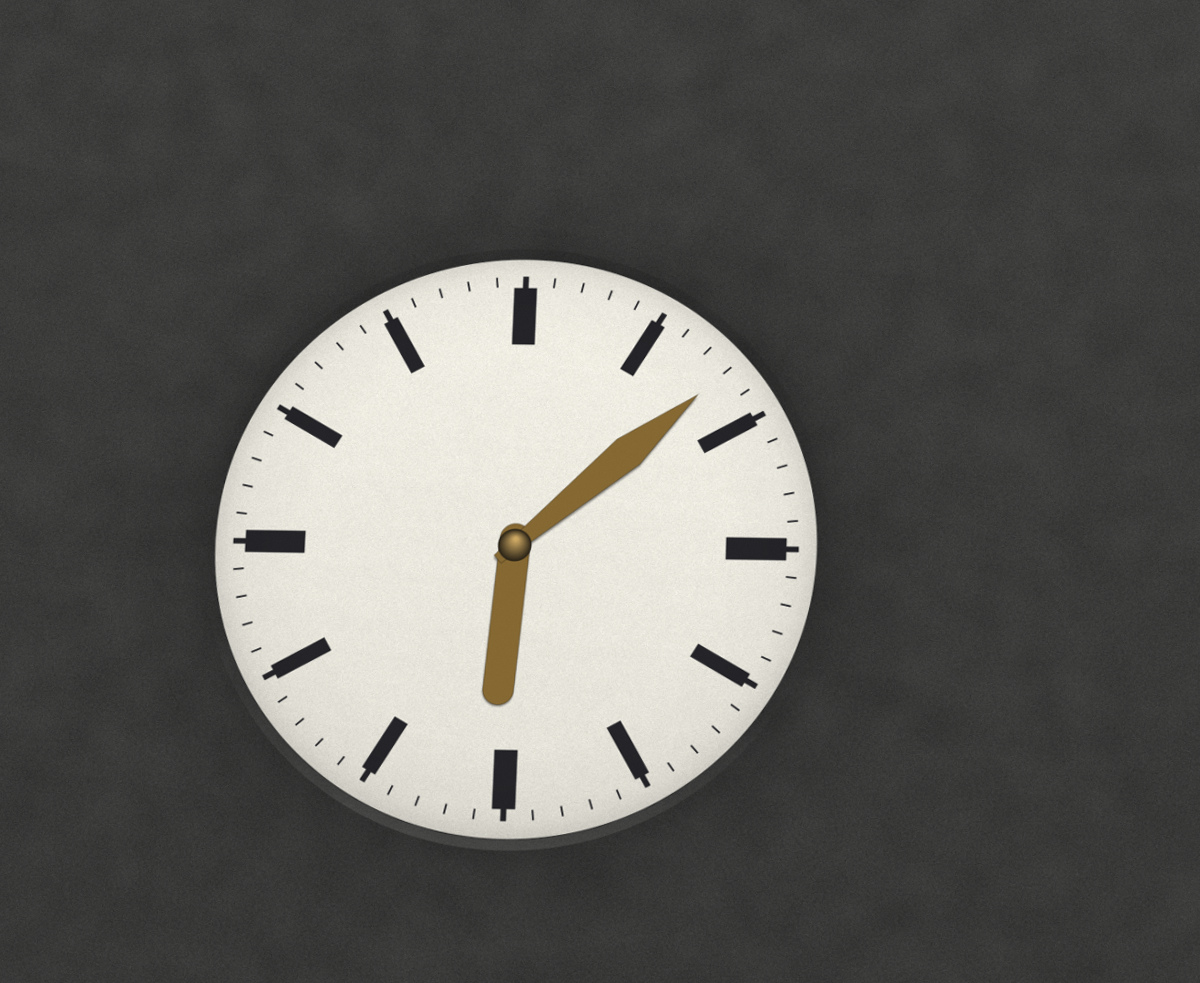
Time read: **6:08**
